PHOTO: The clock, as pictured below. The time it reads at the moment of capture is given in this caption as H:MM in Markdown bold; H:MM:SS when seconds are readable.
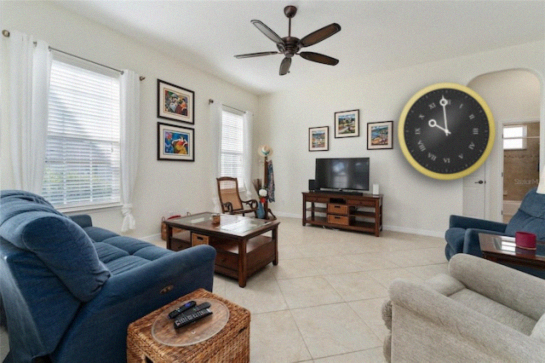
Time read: **9:59**
